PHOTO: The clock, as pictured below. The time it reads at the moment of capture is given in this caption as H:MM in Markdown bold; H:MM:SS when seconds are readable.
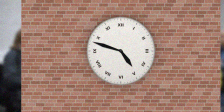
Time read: **4:48**
